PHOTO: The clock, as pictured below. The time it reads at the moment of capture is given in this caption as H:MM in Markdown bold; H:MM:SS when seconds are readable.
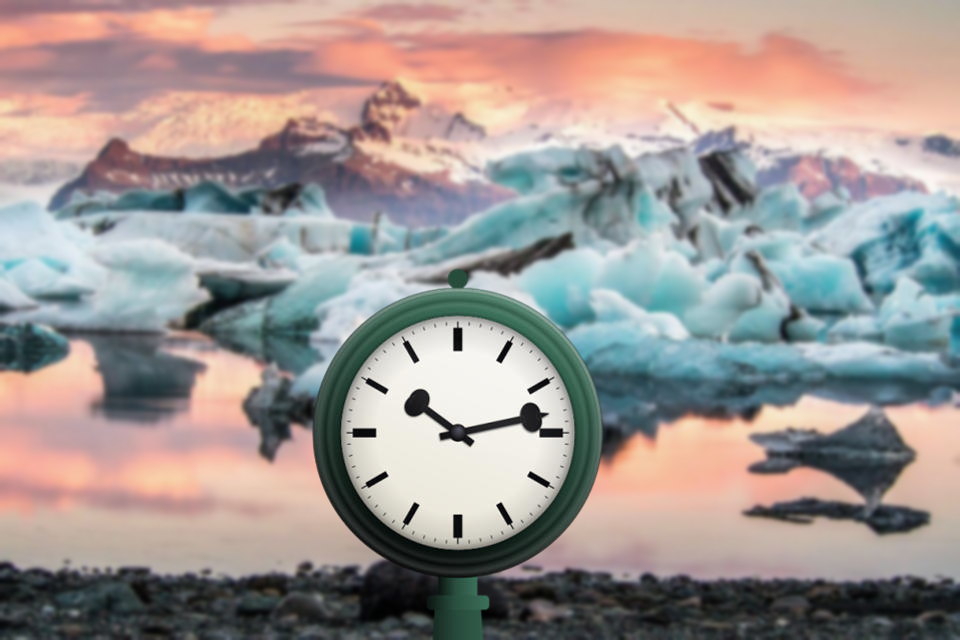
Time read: **10:13**
